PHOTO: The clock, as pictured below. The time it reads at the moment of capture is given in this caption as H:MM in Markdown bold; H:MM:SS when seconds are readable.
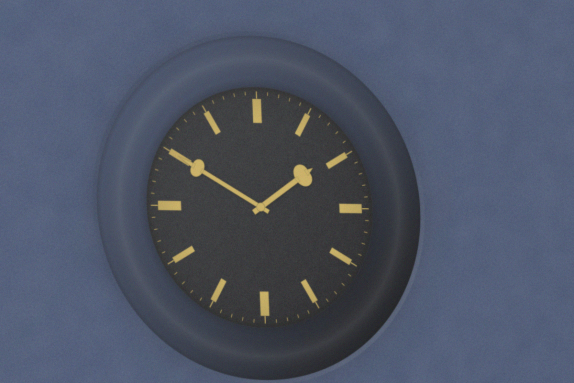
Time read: **1:50**
